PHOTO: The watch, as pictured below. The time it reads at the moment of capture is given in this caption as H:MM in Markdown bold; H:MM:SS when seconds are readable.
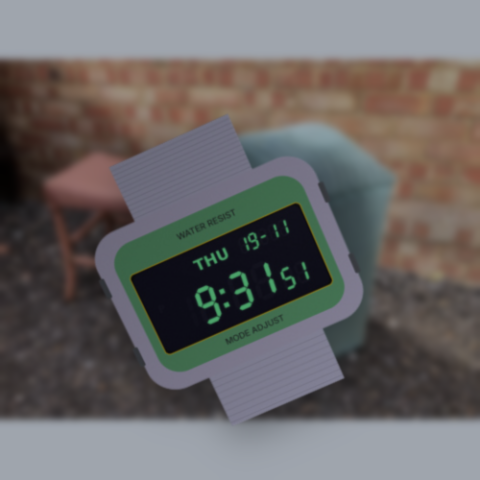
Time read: **9:31:51**
